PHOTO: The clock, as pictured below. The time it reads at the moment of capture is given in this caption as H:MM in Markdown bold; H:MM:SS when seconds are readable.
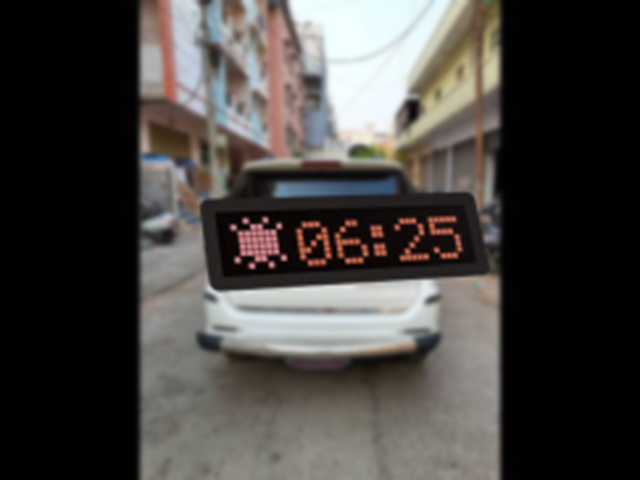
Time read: **6:25**
